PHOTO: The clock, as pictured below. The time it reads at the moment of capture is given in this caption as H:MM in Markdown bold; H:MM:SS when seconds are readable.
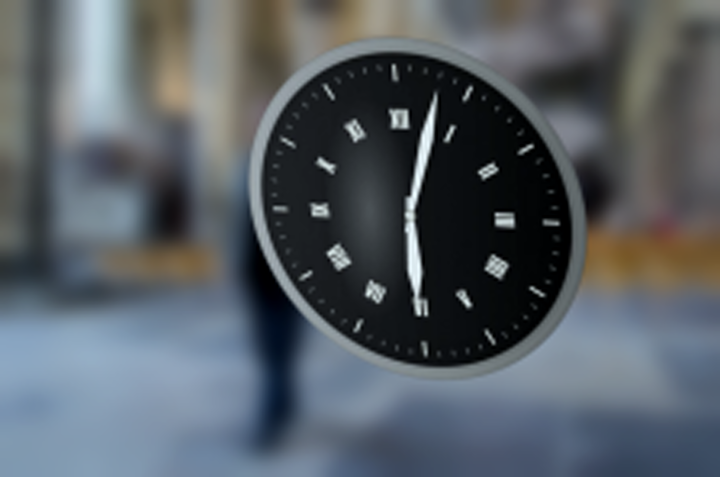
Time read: **6:03**
